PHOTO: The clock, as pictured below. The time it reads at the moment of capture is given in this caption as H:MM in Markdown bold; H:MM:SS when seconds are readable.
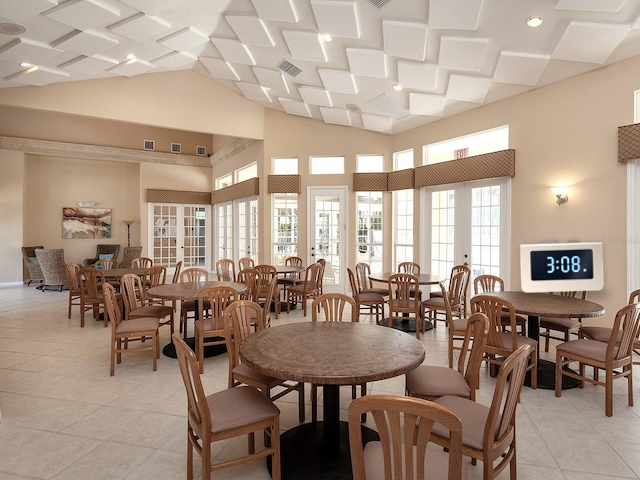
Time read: **3:08**
